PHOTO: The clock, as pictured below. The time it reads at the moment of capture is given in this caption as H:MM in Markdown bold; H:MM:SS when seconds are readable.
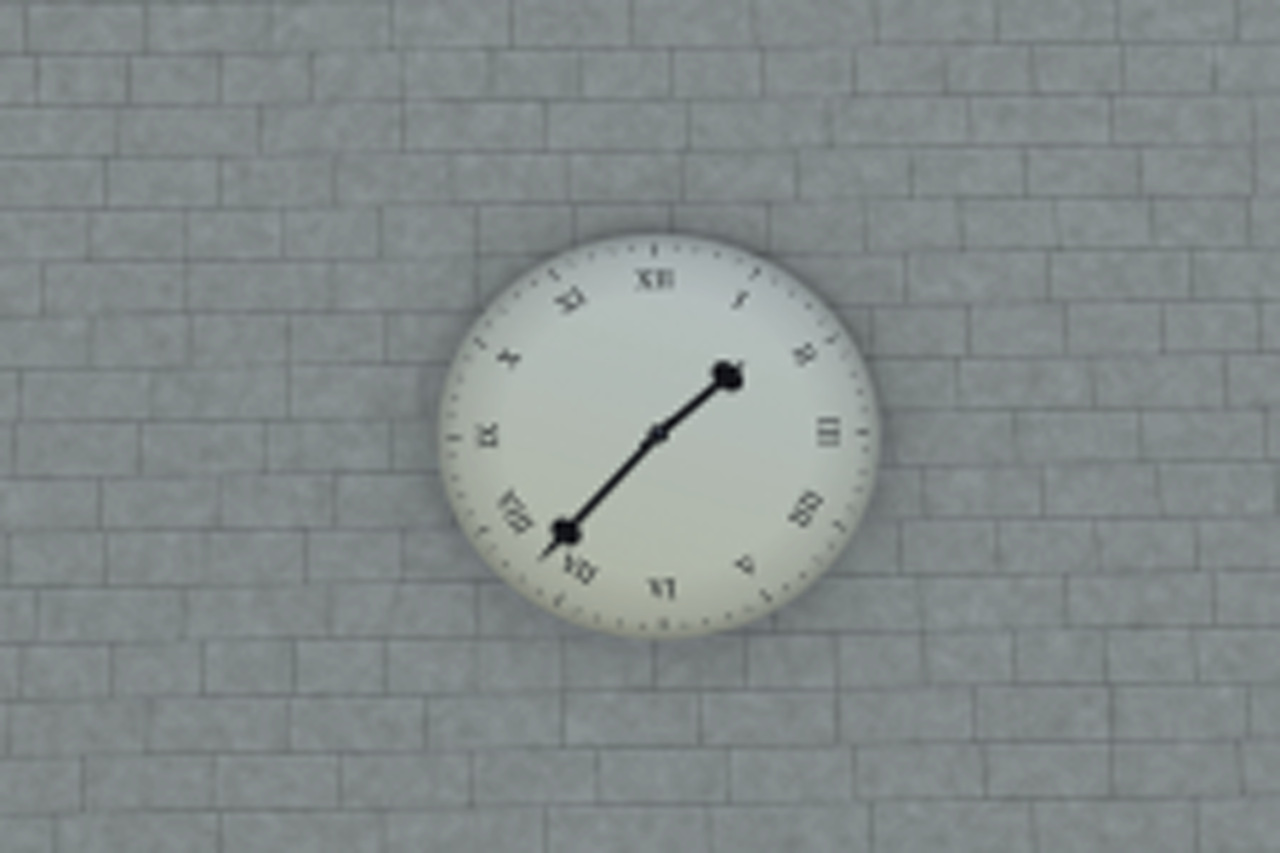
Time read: **1:37**
